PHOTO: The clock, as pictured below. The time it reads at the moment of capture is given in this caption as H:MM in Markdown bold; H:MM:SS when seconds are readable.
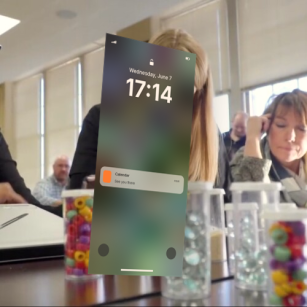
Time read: **17:14**
